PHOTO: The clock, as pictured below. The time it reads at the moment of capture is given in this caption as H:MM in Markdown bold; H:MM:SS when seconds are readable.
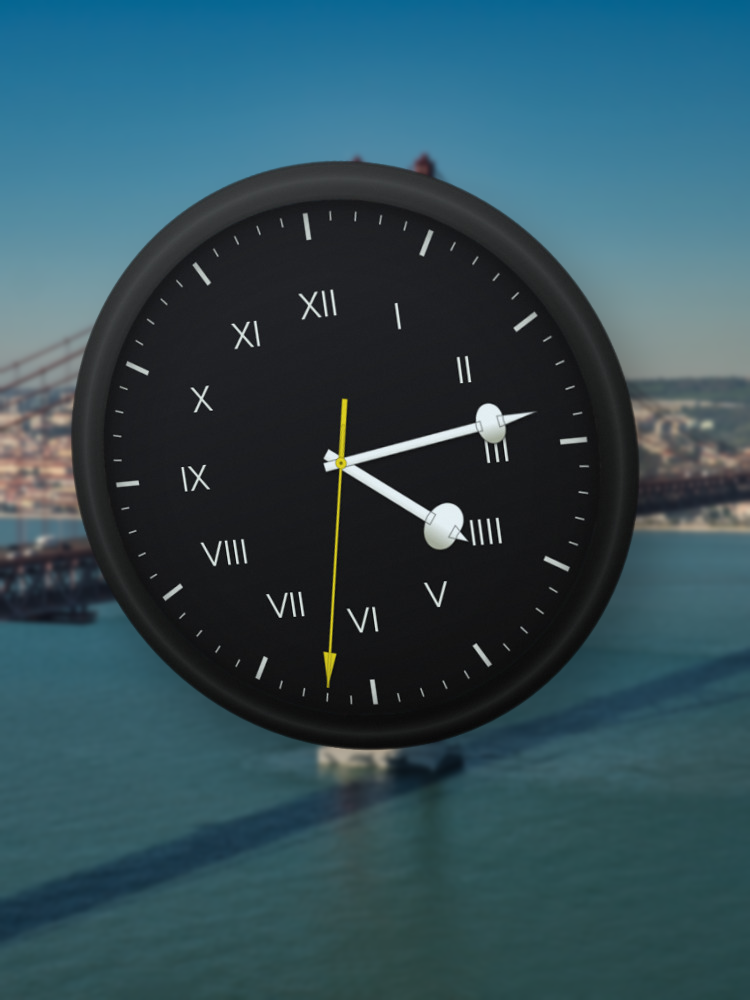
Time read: **4:13:32**
